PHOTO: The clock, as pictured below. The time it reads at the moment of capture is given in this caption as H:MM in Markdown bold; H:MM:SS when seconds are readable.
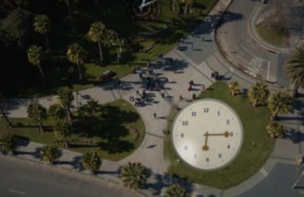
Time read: **6:15**
